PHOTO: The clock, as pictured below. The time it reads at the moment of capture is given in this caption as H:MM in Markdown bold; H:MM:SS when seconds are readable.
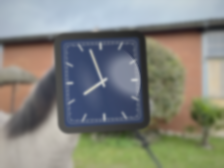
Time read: **7:57**
